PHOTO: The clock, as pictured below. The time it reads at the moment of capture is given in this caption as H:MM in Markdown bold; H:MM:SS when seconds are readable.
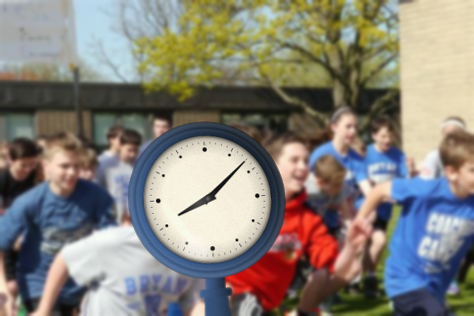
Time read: **8:08**
